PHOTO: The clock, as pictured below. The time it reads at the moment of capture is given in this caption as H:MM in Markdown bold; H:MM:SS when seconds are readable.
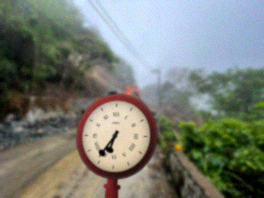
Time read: **6:36**
